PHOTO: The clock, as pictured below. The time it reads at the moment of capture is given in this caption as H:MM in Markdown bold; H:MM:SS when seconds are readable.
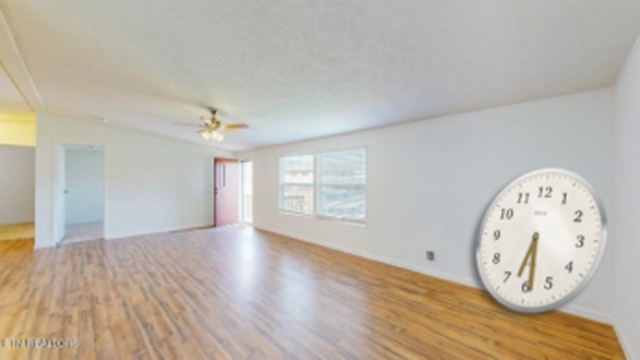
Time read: **6:29**
